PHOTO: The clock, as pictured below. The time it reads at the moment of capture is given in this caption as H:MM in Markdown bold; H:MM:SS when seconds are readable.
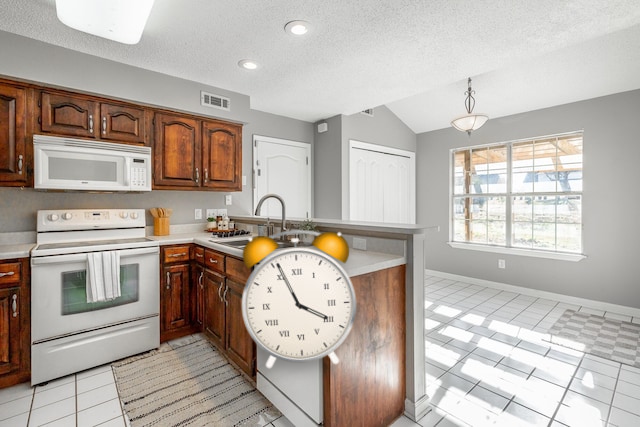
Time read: **3:56**
